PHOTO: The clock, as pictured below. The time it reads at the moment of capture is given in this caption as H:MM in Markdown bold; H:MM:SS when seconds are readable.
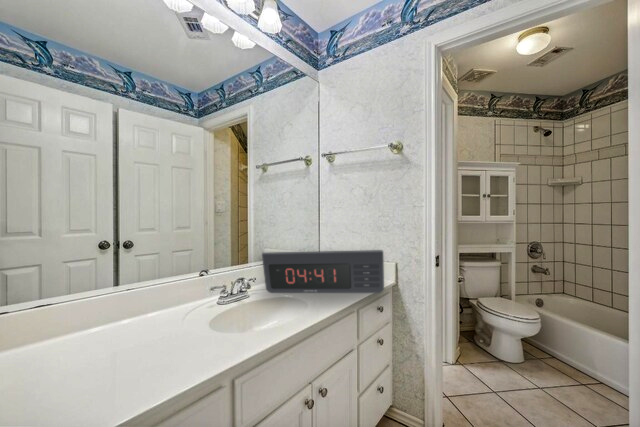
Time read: **4:41**
